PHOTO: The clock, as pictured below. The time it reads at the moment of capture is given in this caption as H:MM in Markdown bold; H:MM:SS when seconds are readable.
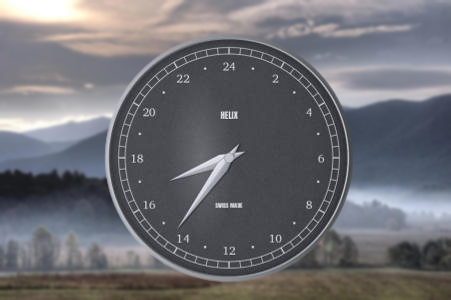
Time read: **16:36**
